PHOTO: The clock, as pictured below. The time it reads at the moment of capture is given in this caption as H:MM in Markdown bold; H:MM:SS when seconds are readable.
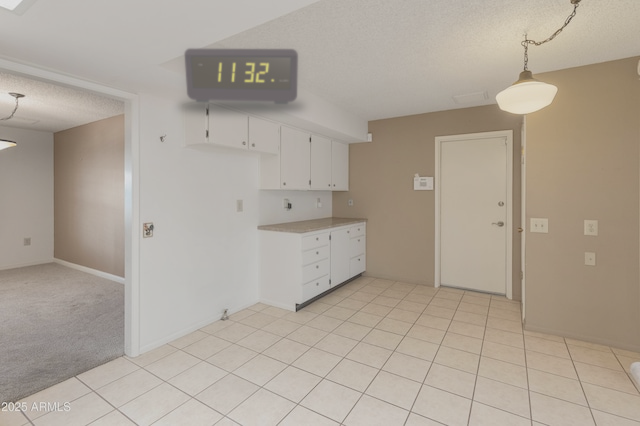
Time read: **11:32**
